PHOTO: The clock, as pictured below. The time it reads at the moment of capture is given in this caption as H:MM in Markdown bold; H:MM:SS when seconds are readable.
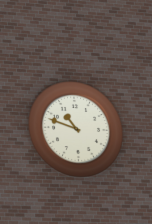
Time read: **10:48**
